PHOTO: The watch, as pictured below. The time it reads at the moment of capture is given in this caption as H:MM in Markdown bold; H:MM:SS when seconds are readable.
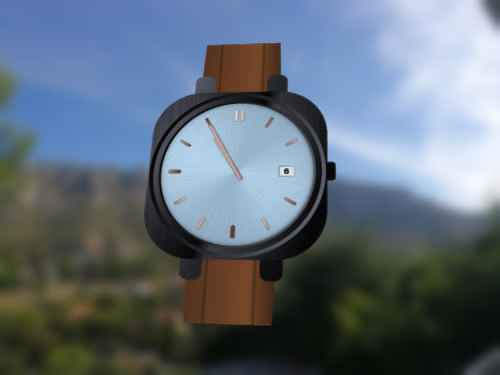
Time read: **10:55**
